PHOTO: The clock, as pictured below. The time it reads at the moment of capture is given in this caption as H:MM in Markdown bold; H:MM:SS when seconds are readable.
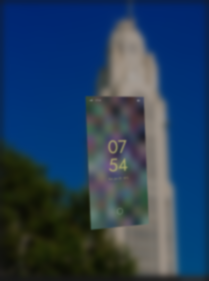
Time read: **7:54**
